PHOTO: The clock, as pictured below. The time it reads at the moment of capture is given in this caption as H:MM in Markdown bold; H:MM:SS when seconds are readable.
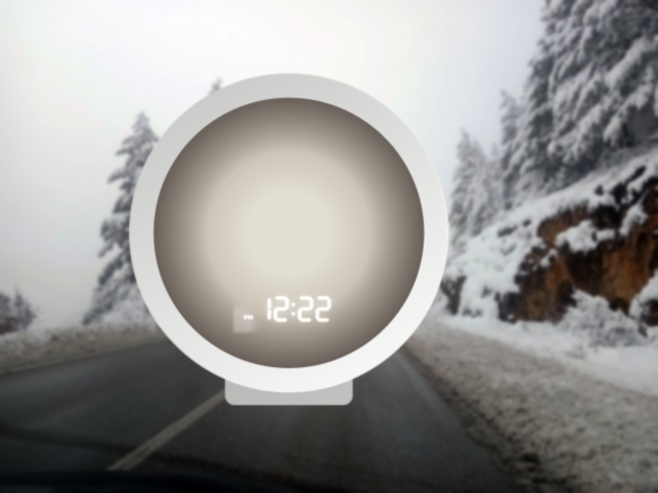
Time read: **12:22**
